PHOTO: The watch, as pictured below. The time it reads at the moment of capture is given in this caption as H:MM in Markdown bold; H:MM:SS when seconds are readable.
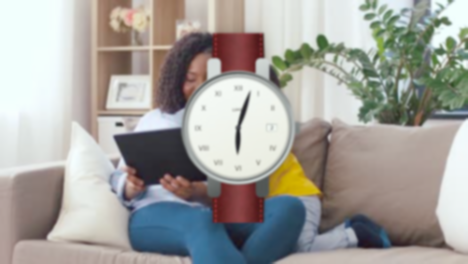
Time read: **6:03**
